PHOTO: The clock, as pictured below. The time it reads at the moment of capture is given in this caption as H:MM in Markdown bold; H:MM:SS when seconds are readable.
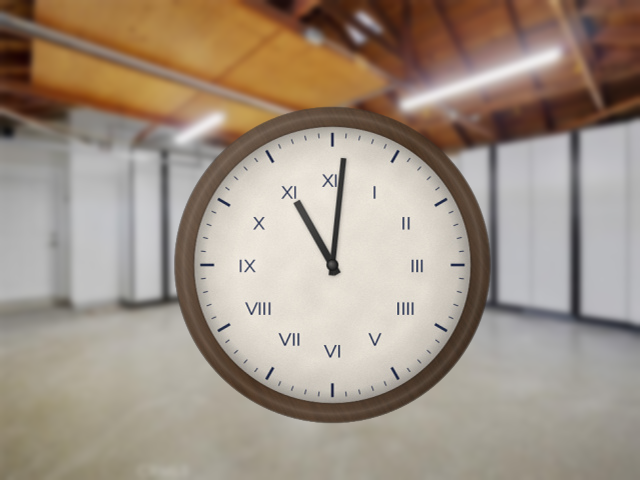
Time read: **11:01**
